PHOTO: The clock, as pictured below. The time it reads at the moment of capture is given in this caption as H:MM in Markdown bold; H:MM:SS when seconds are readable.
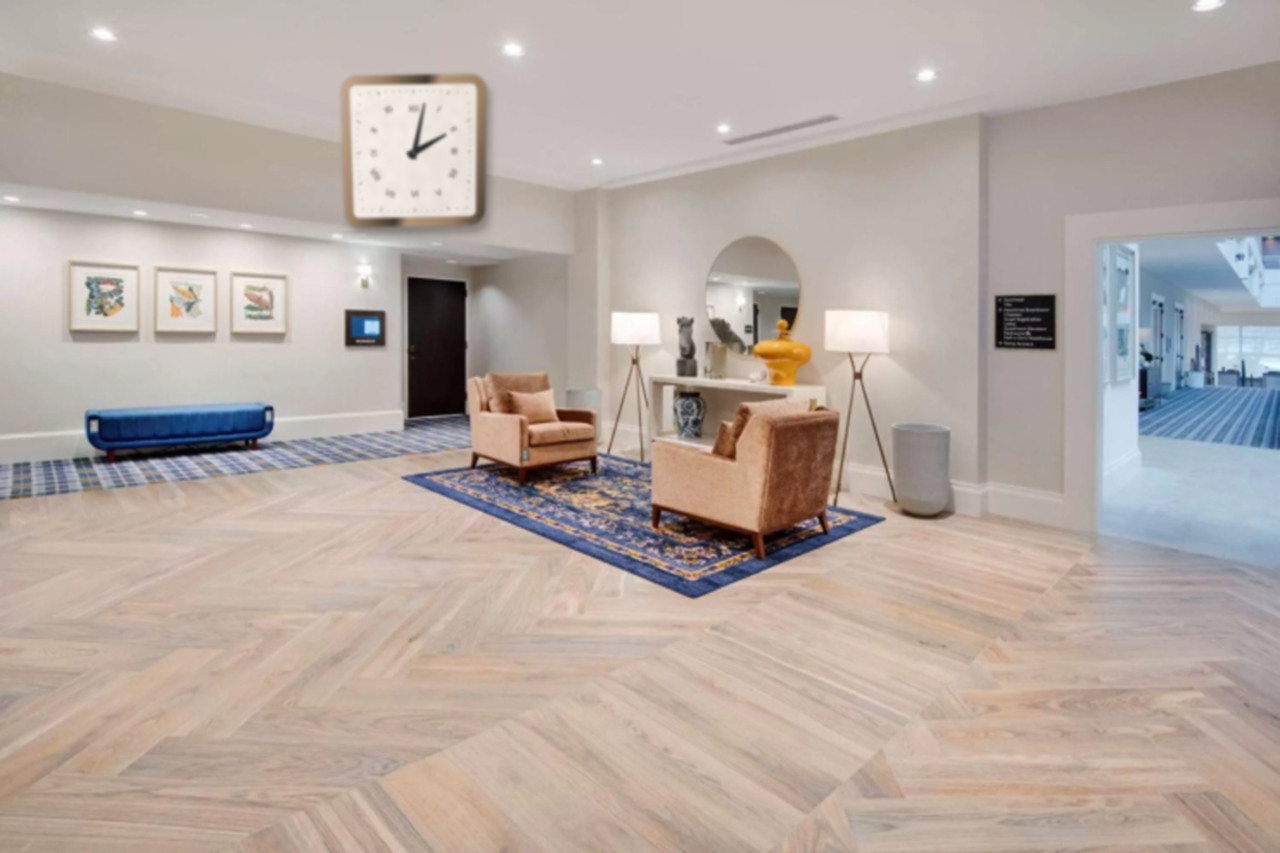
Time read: **2:02**
